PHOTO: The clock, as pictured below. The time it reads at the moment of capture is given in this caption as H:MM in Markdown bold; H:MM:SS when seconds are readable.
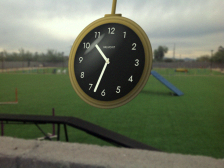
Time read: **10:33**
